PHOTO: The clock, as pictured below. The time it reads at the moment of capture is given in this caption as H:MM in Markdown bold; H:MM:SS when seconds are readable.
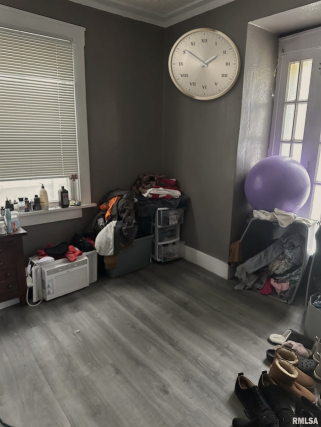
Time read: **1:51**
